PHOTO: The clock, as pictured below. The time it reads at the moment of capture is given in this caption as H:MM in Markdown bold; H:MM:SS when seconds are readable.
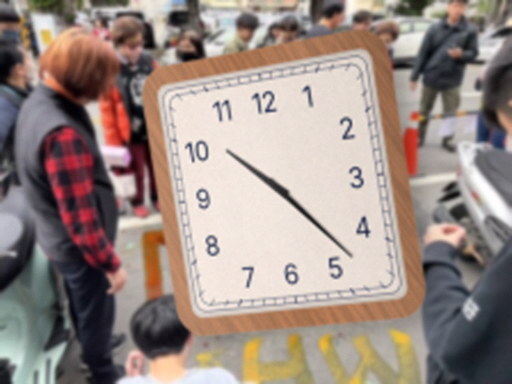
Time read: **10:23**
